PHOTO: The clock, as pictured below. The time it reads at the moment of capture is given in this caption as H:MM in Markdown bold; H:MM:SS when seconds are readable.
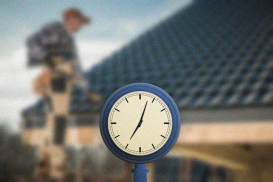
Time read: **7:03**
